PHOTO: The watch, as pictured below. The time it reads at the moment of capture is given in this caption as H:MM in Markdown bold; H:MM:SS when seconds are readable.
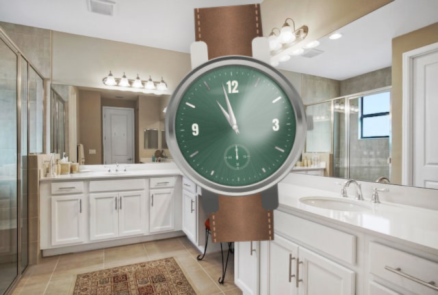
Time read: **10:58**
